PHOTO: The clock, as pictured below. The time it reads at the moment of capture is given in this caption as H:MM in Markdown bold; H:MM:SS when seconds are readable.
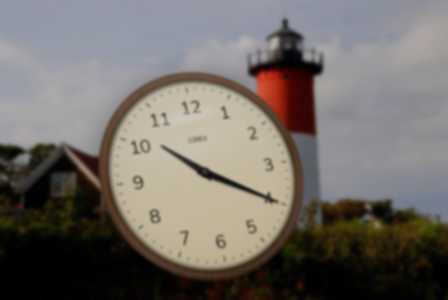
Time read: **10:20**
